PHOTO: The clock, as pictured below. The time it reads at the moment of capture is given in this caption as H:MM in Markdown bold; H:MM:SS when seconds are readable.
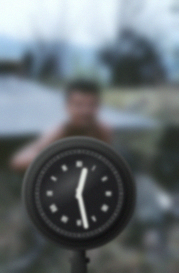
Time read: **12:28**
